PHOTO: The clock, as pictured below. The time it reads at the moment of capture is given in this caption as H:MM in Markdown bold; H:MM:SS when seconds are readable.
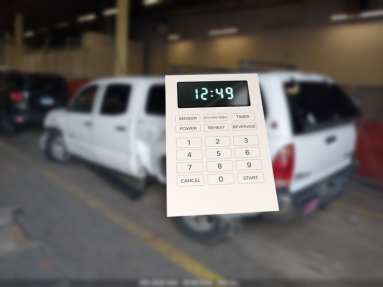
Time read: **12:49**
